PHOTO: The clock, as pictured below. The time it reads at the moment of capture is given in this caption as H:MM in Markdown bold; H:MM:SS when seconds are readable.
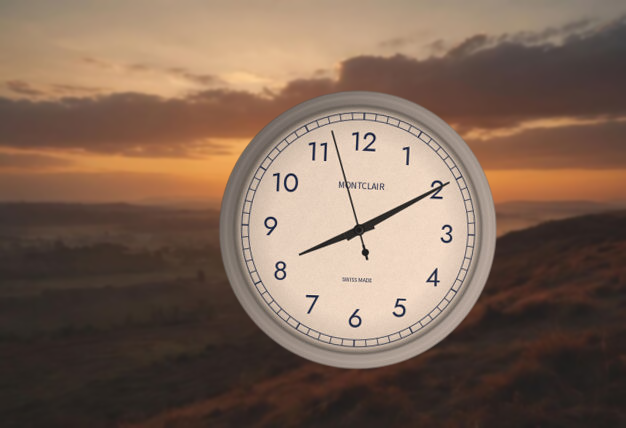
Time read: **8:09:57**
